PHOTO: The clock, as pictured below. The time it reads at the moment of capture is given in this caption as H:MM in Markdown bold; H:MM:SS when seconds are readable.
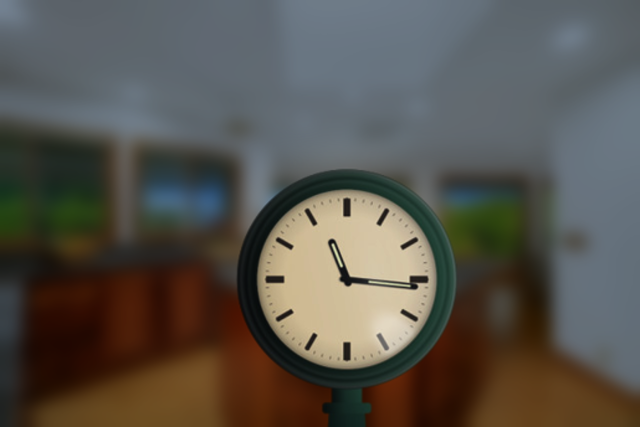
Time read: **11:16**
